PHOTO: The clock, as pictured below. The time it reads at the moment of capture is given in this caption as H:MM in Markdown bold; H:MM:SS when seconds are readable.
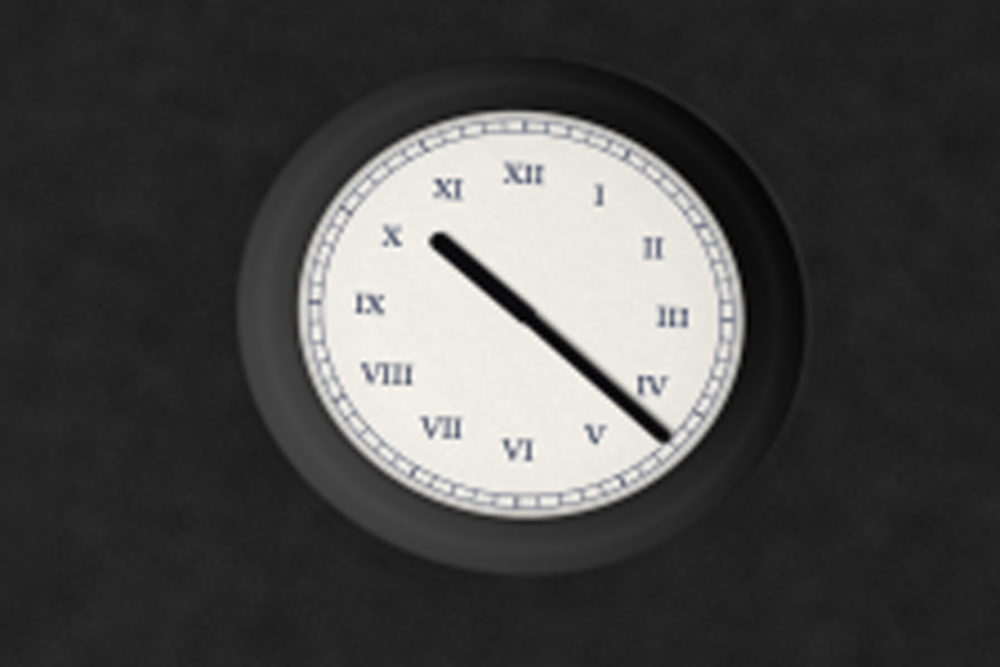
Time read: **10:22**
